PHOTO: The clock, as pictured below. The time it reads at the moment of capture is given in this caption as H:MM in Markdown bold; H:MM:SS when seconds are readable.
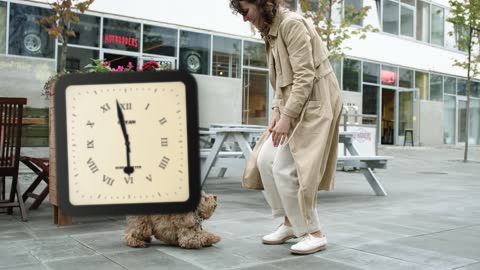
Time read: **5:58**
